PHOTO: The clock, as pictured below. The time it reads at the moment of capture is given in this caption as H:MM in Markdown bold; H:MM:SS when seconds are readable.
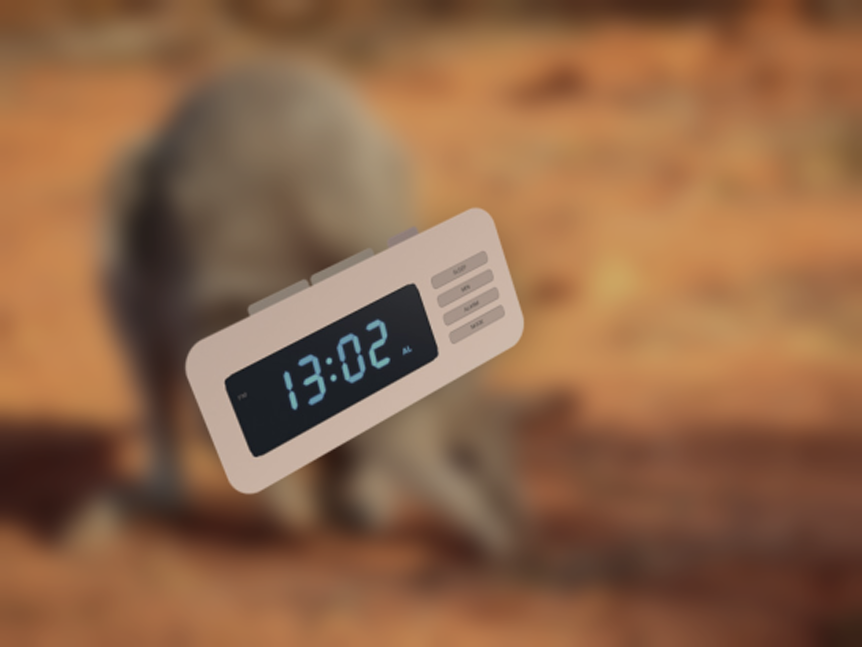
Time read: **13:02**
